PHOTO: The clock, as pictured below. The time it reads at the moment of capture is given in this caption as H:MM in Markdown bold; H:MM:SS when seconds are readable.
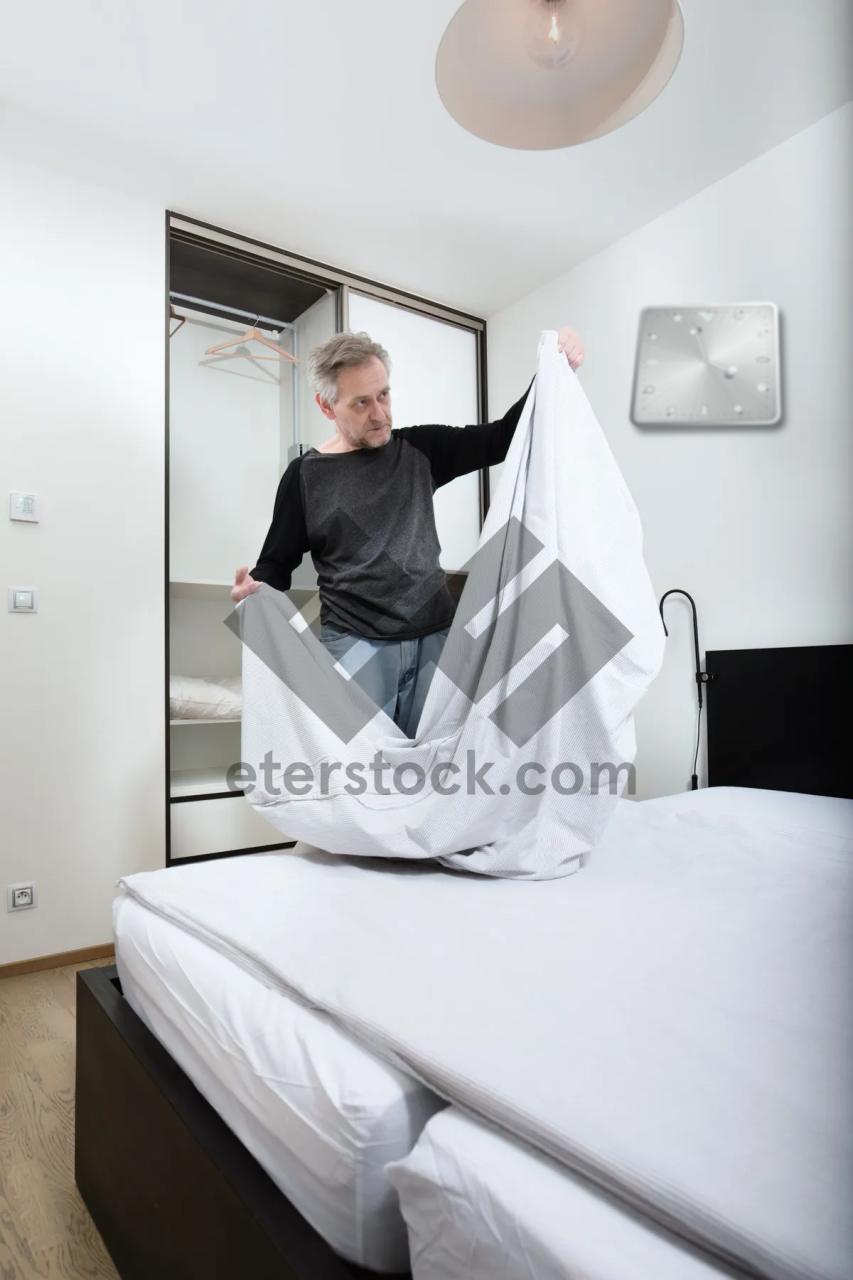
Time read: **3:57**
